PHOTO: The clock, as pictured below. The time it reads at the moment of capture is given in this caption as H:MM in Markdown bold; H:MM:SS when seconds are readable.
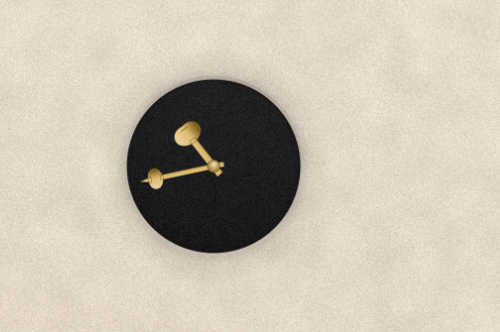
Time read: **10:43**
